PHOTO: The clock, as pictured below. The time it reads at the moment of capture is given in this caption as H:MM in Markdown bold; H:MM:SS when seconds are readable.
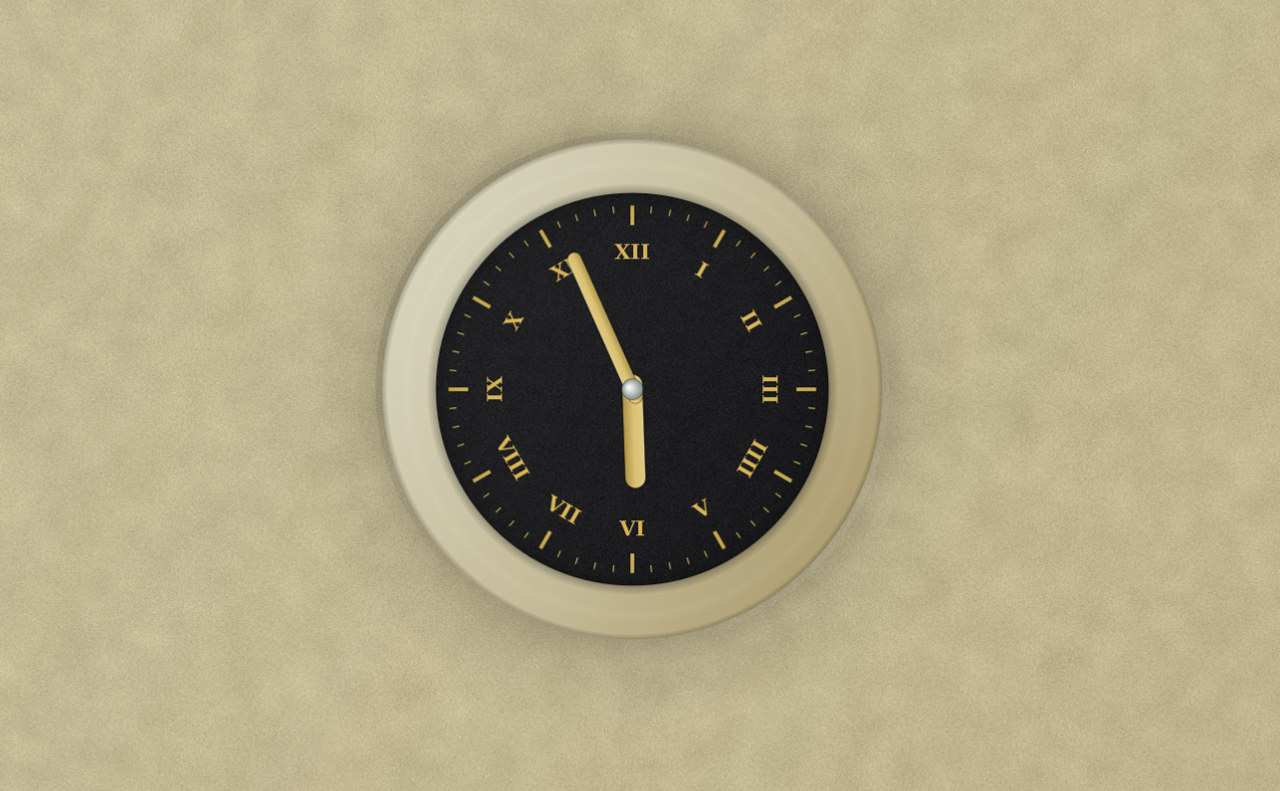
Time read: **5:56**
